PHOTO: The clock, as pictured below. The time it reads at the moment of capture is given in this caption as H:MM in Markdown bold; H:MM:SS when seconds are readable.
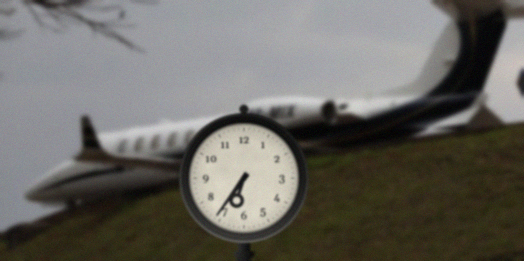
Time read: **6:36**
